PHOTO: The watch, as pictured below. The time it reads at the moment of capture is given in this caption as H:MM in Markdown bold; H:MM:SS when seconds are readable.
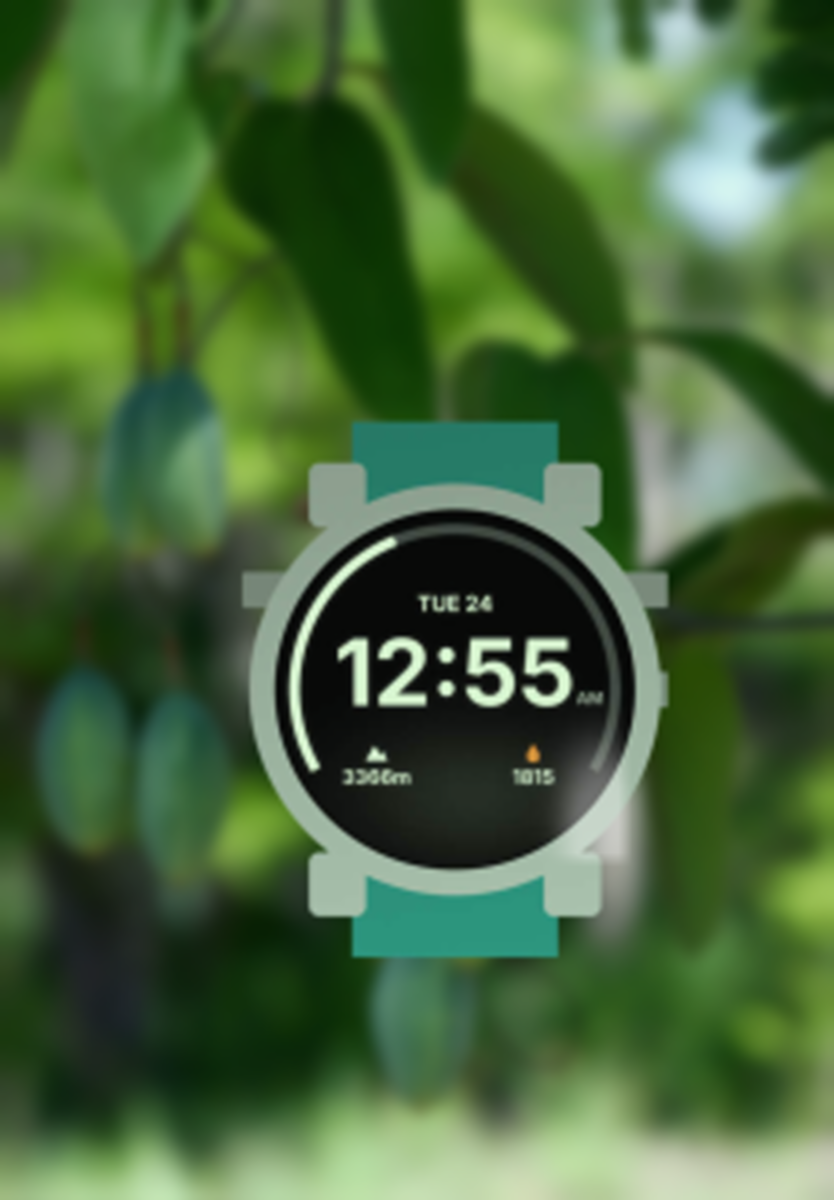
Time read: **12:55**
